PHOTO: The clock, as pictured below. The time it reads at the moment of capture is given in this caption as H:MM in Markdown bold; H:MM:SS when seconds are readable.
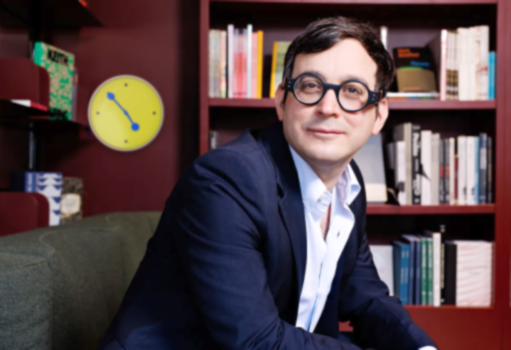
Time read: **4:53**
